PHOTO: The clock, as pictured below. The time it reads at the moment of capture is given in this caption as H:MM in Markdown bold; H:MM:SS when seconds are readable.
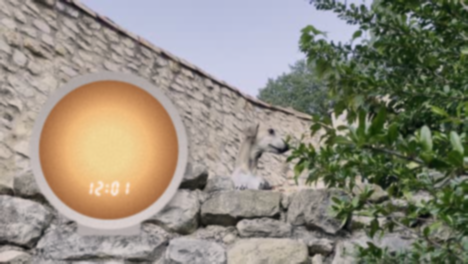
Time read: **12:01**
